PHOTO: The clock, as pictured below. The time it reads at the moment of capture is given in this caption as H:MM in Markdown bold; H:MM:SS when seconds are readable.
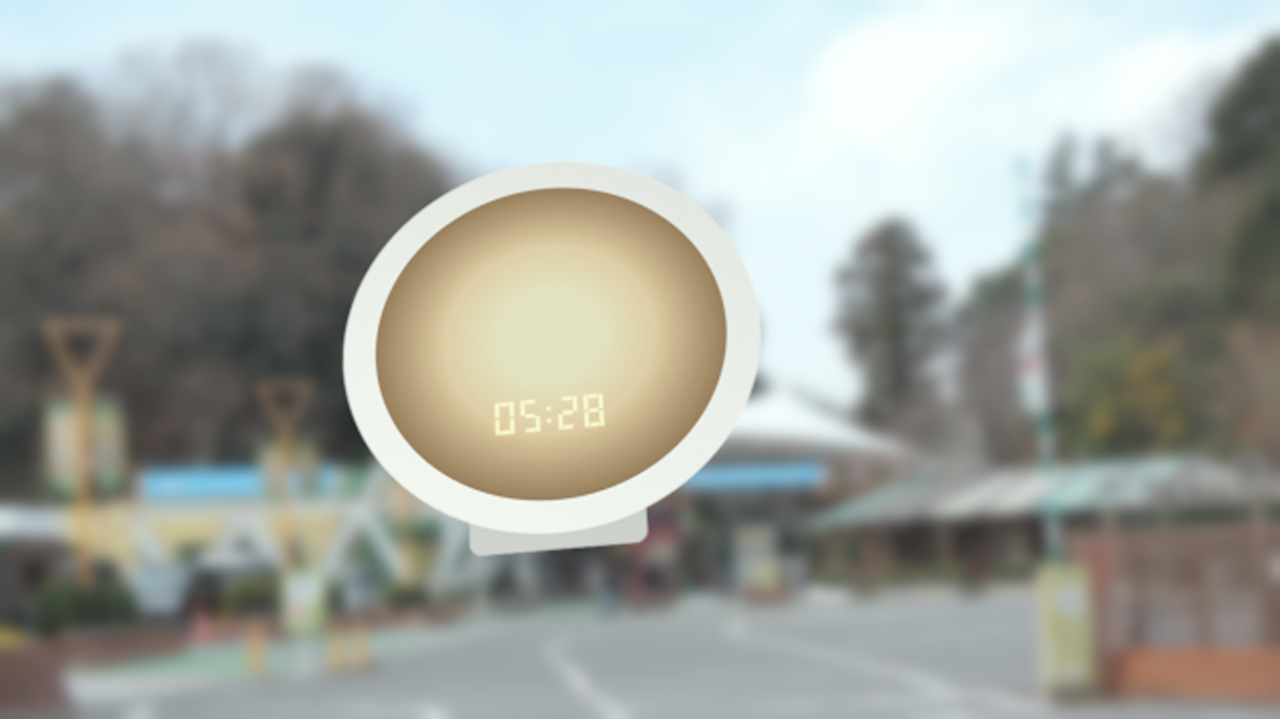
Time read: **5:28**
